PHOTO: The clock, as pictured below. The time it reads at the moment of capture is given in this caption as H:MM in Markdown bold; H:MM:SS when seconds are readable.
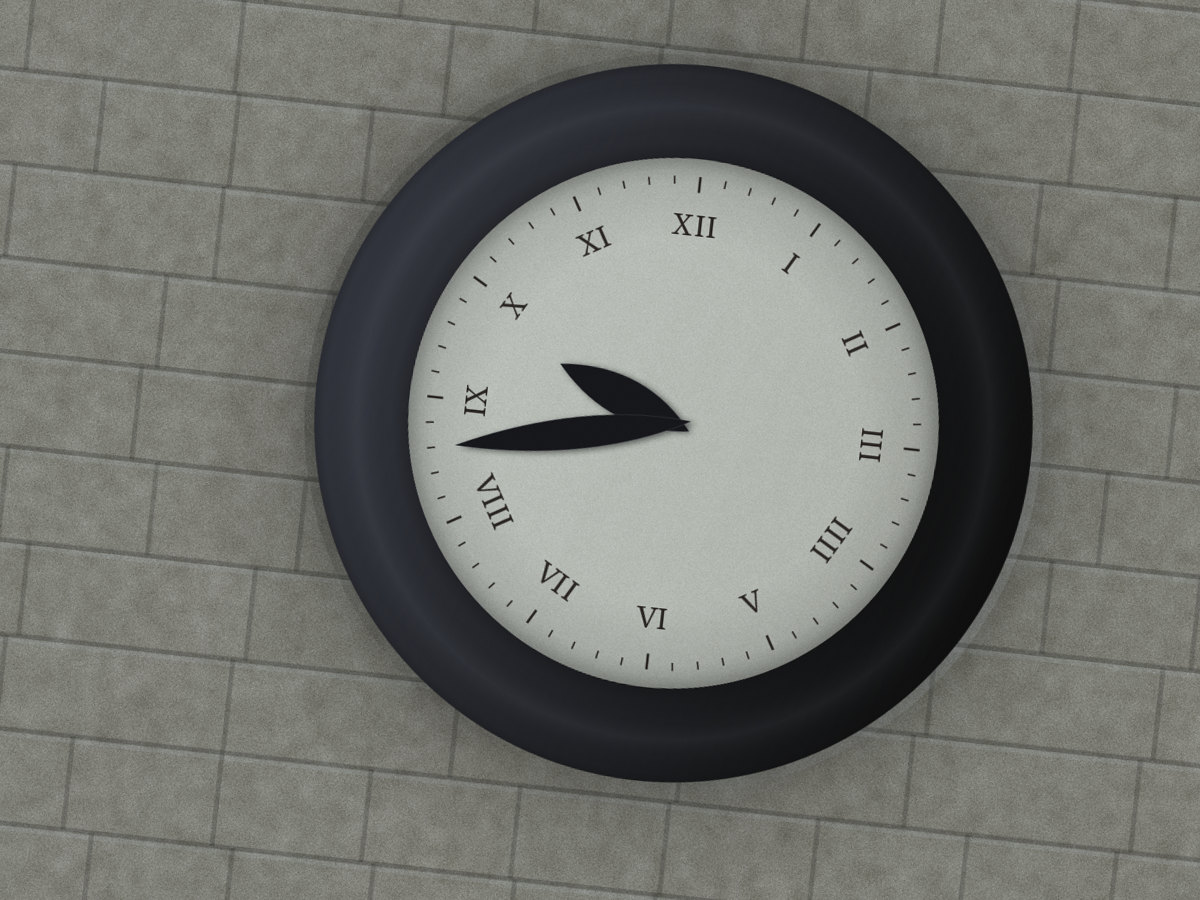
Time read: **9:43**
